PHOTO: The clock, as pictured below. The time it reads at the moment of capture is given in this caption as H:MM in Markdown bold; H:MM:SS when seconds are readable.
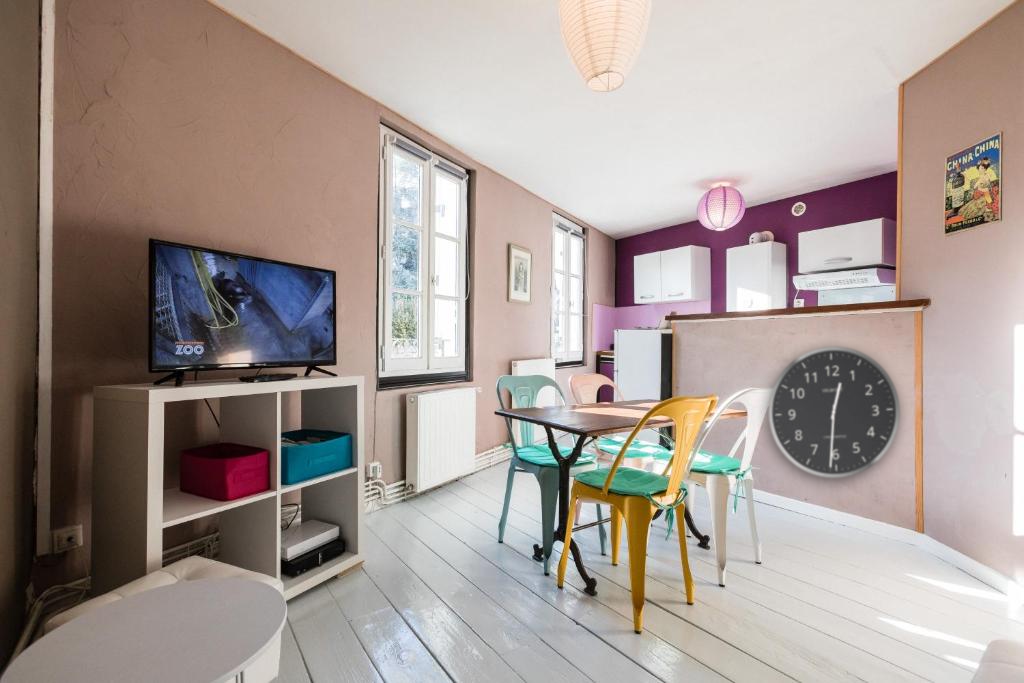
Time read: **12:31**
